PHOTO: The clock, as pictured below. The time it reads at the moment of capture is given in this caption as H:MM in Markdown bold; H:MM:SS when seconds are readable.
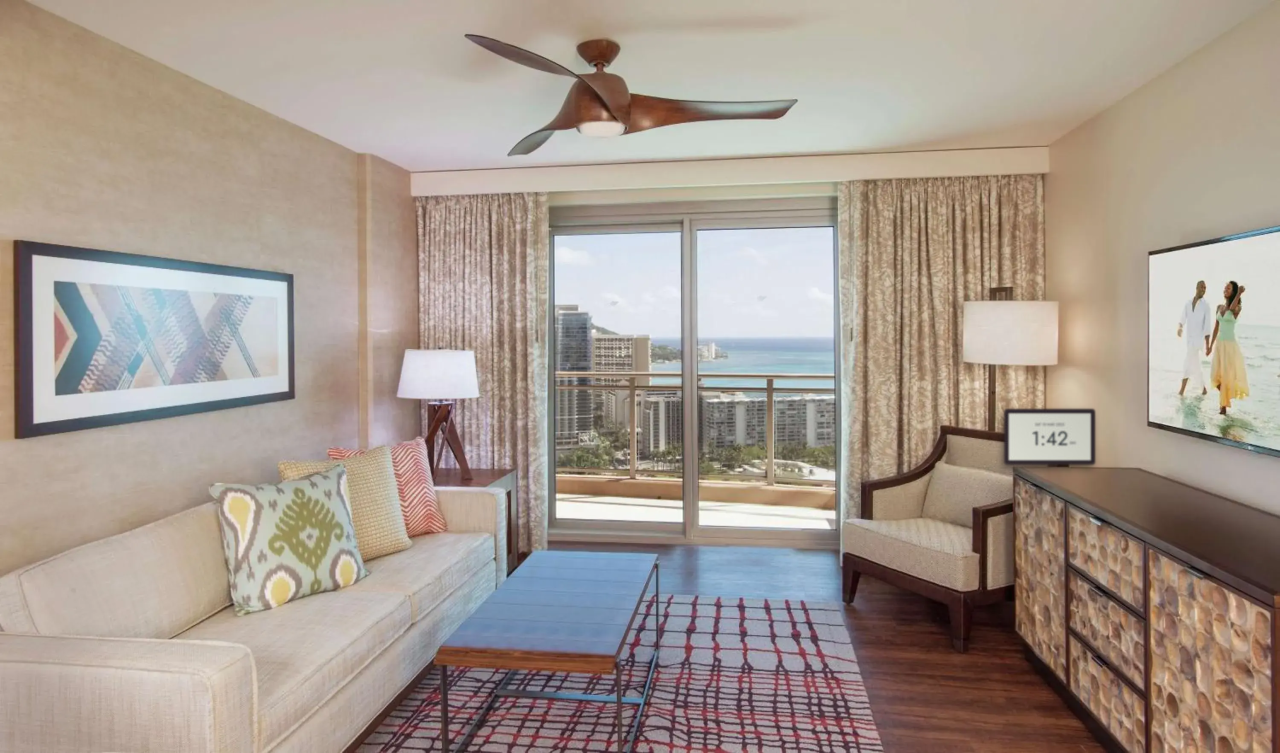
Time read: **1:42**
